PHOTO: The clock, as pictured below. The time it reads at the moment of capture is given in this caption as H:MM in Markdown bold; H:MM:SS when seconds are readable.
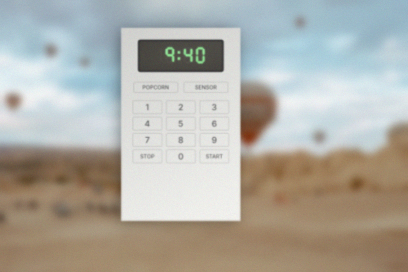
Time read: **9:40**
